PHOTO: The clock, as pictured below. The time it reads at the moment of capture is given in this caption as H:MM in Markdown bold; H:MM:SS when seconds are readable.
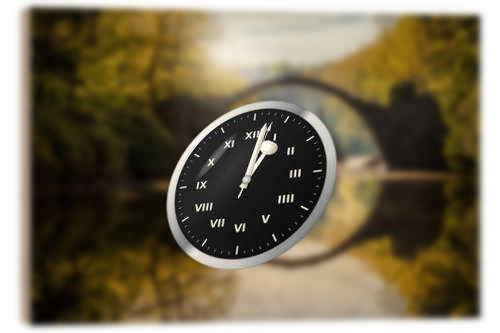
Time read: **1:02:03**
